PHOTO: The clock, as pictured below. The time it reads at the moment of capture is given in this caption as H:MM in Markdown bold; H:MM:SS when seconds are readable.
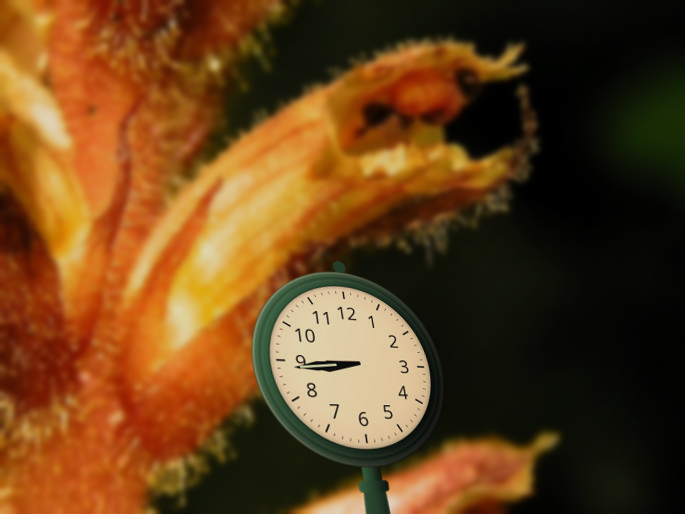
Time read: **8:44**
